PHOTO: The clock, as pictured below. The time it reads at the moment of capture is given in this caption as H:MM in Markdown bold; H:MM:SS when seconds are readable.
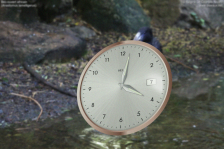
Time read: **4:02**
